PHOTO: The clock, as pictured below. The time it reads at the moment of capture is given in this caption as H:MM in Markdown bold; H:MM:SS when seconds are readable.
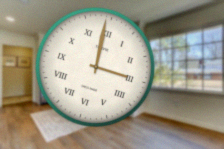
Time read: **2:59**
